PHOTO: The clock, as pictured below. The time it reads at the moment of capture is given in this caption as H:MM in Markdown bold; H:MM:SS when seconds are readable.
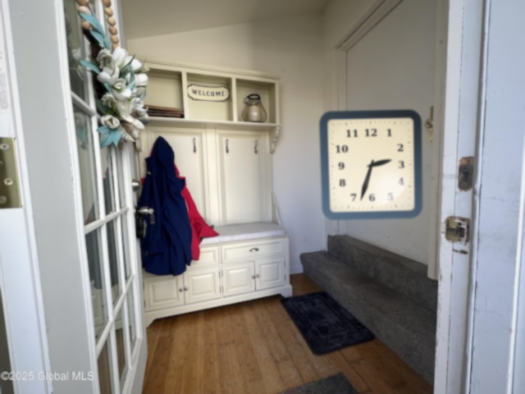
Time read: **2:33**
